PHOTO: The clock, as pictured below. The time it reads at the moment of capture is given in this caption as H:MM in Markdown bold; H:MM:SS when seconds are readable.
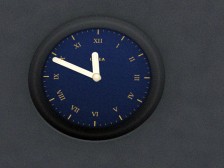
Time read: **11:49**
